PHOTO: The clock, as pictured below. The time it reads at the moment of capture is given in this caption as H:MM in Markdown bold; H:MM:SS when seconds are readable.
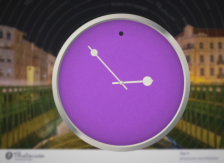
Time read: **2:53**
